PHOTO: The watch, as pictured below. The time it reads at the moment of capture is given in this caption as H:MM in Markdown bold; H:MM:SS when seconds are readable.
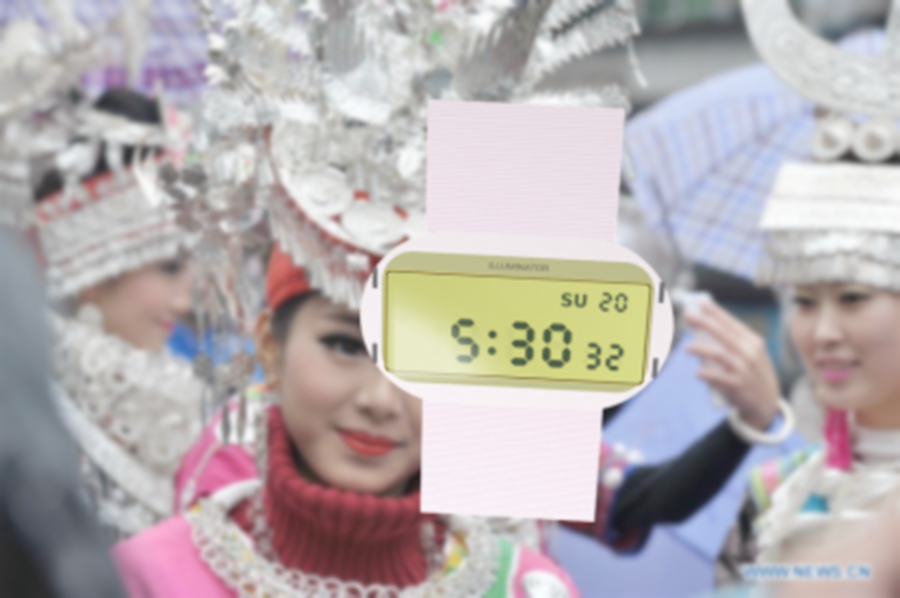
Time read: **5:30:32**
